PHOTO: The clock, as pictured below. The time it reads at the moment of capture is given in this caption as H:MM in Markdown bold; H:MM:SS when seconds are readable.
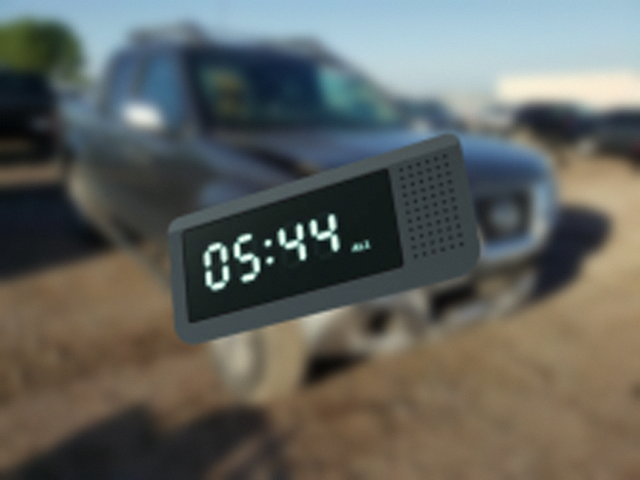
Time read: **5:44**
